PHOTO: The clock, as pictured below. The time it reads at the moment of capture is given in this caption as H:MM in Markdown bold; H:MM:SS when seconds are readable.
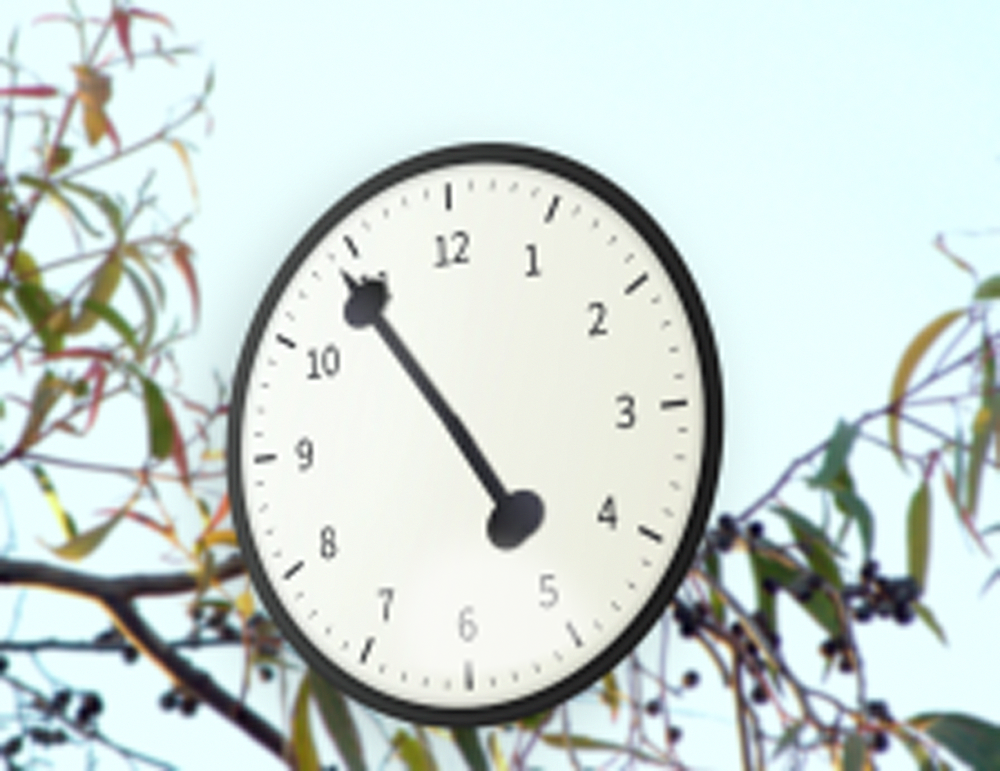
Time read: **4:54**
